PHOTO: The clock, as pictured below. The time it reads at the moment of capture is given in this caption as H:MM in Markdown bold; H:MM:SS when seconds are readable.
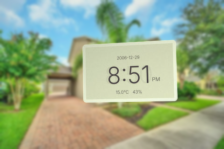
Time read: **8:51**
